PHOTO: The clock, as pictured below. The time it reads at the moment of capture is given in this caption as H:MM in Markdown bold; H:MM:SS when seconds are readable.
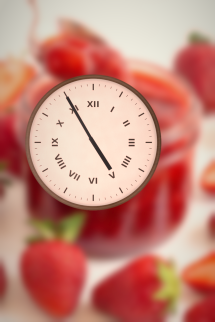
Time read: **4:55**
